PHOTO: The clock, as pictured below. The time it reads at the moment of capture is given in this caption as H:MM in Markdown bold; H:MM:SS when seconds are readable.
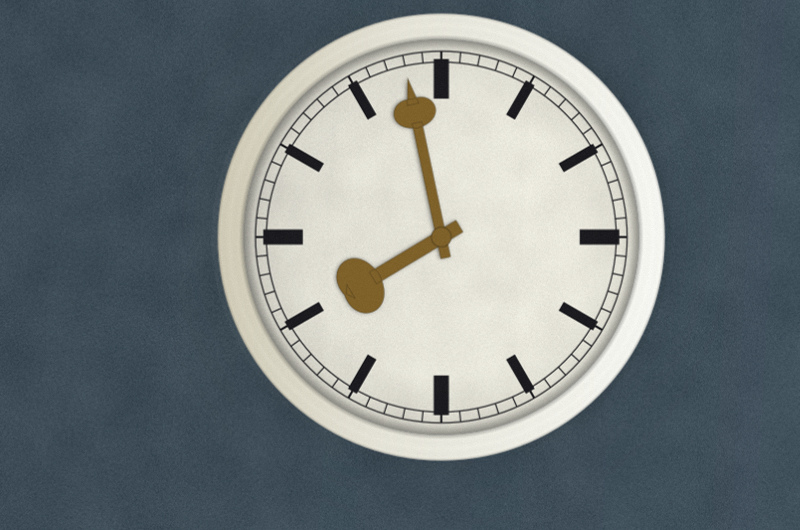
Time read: **7:58**
